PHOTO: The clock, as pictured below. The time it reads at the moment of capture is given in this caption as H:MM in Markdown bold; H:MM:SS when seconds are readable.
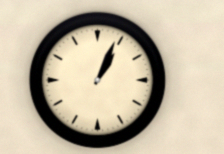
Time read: **1:04**
